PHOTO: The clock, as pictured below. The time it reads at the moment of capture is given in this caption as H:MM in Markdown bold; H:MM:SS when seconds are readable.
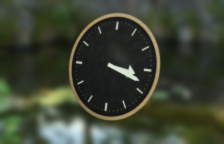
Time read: **3:18**
